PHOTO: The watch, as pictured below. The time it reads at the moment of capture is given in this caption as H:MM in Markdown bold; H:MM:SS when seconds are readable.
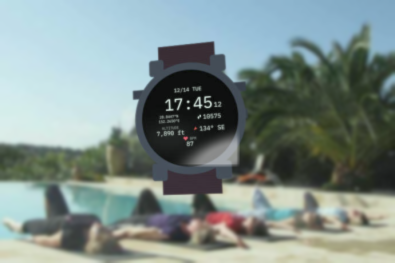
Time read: **17:45**
